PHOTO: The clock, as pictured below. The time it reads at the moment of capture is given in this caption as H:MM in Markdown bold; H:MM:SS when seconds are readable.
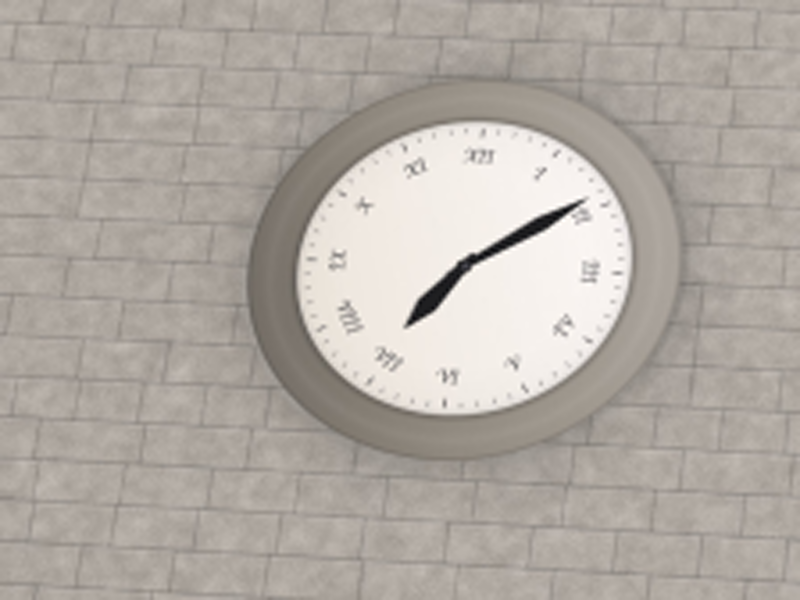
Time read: **7:09**
